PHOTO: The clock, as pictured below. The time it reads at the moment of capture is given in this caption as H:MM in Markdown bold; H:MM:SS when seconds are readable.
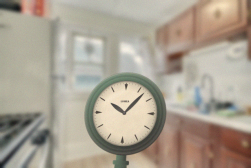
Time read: **10:07**
